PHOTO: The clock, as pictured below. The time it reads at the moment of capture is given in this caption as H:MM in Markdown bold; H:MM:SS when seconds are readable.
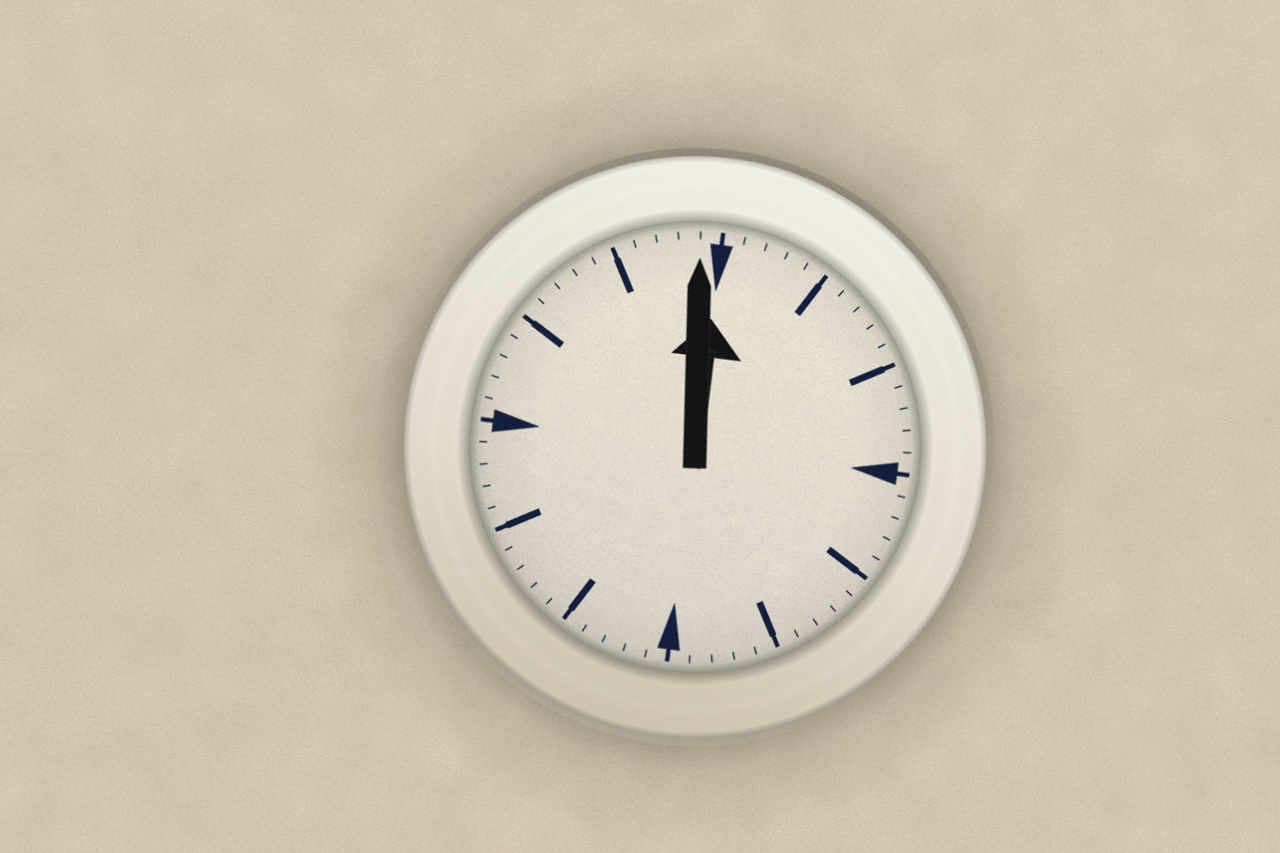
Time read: **11:59**
